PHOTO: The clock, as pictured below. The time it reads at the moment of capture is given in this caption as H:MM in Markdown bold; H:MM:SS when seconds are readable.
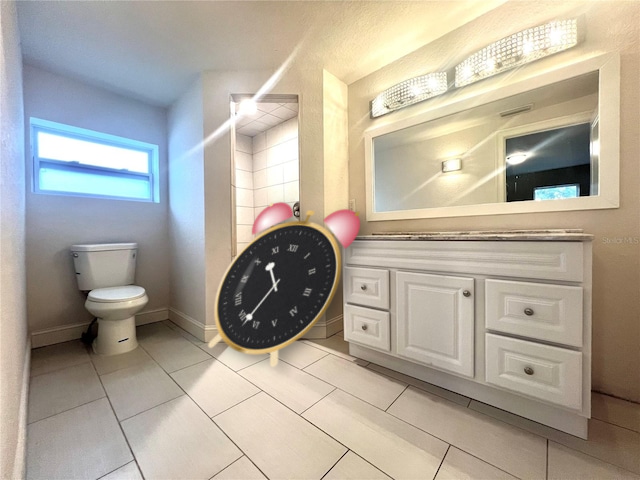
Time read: **10:33**
